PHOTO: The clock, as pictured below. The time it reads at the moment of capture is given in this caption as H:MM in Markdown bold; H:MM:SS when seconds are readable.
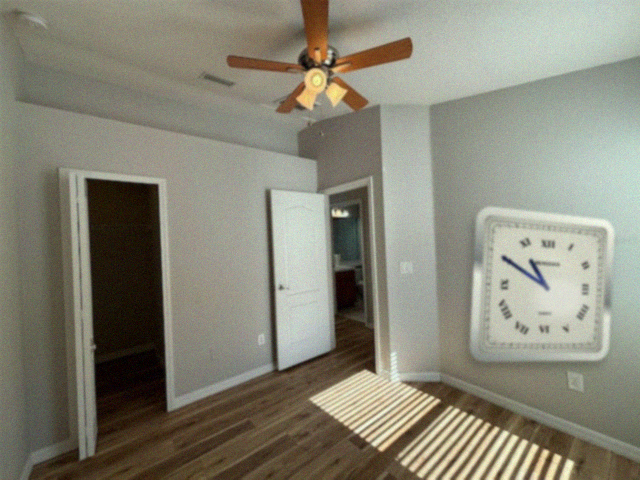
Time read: **10:50**
